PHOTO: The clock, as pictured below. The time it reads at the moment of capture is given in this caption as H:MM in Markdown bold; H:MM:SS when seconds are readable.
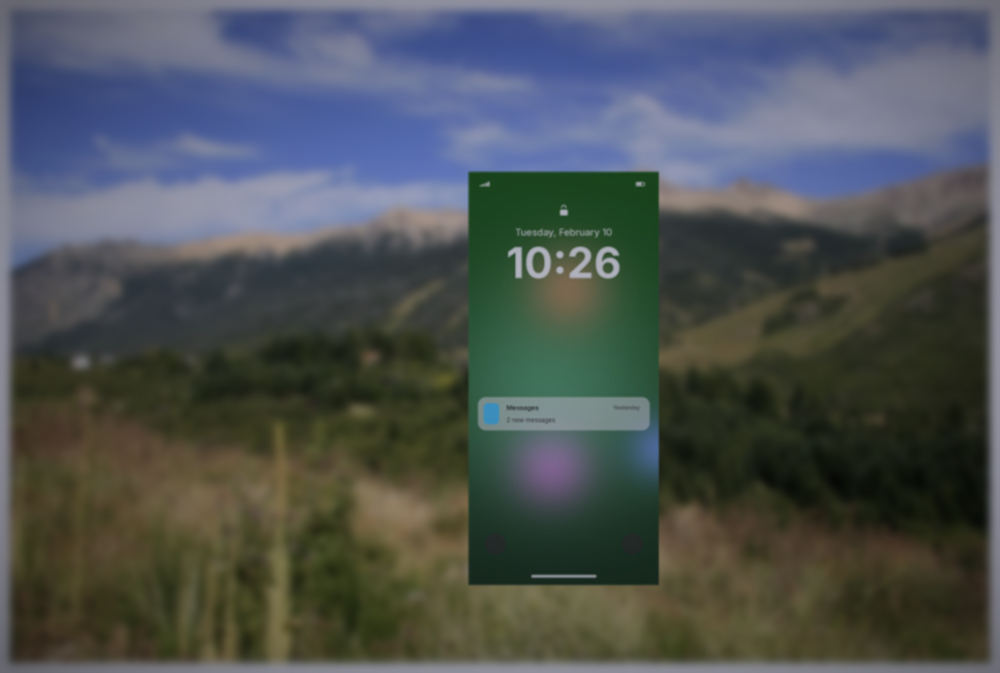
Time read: **10:26**
